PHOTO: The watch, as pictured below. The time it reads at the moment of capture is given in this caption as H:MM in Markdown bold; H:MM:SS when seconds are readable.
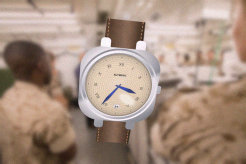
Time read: **3:36**
